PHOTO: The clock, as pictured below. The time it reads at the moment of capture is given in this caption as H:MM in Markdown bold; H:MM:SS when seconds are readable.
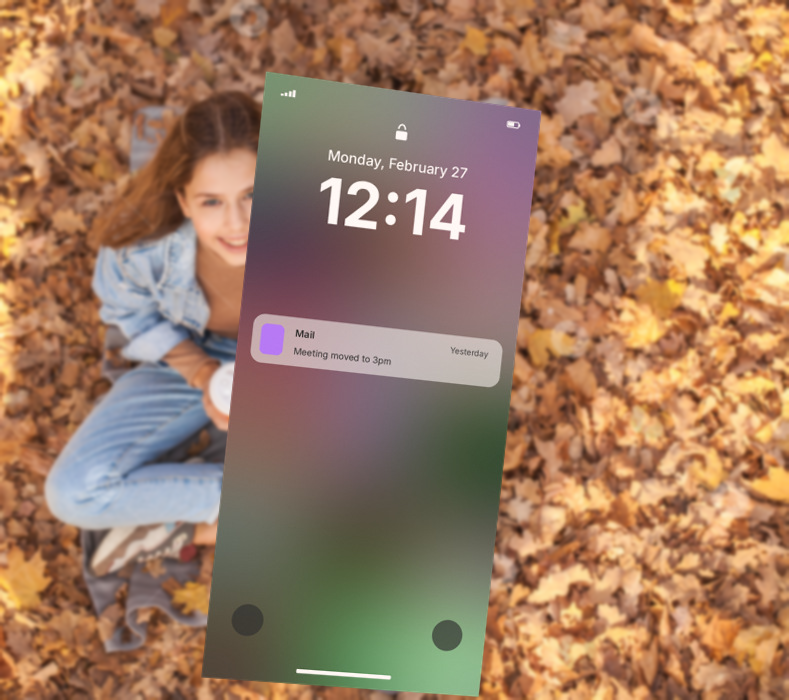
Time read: **12:14**
